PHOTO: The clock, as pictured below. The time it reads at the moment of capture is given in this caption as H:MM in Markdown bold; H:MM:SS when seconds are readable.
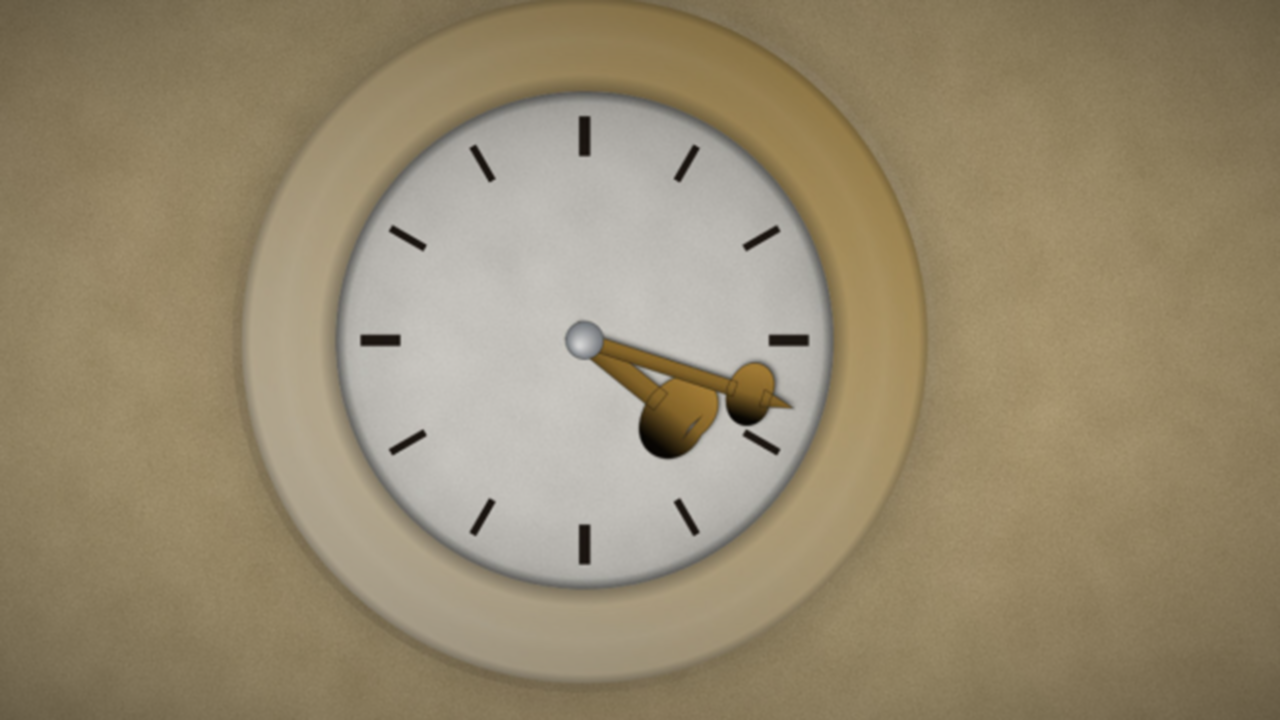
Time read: **4:18**
